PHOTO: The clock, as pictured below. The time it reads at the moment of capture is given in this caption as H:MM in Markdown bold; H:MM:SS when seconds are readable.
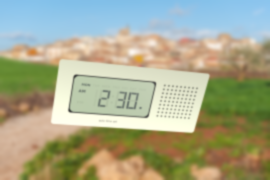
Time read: **2:30**
